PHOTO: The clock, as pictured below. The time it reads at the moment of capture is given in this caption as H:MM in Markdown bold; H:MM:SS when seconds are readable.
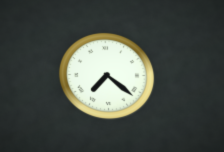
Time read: **7:22**
